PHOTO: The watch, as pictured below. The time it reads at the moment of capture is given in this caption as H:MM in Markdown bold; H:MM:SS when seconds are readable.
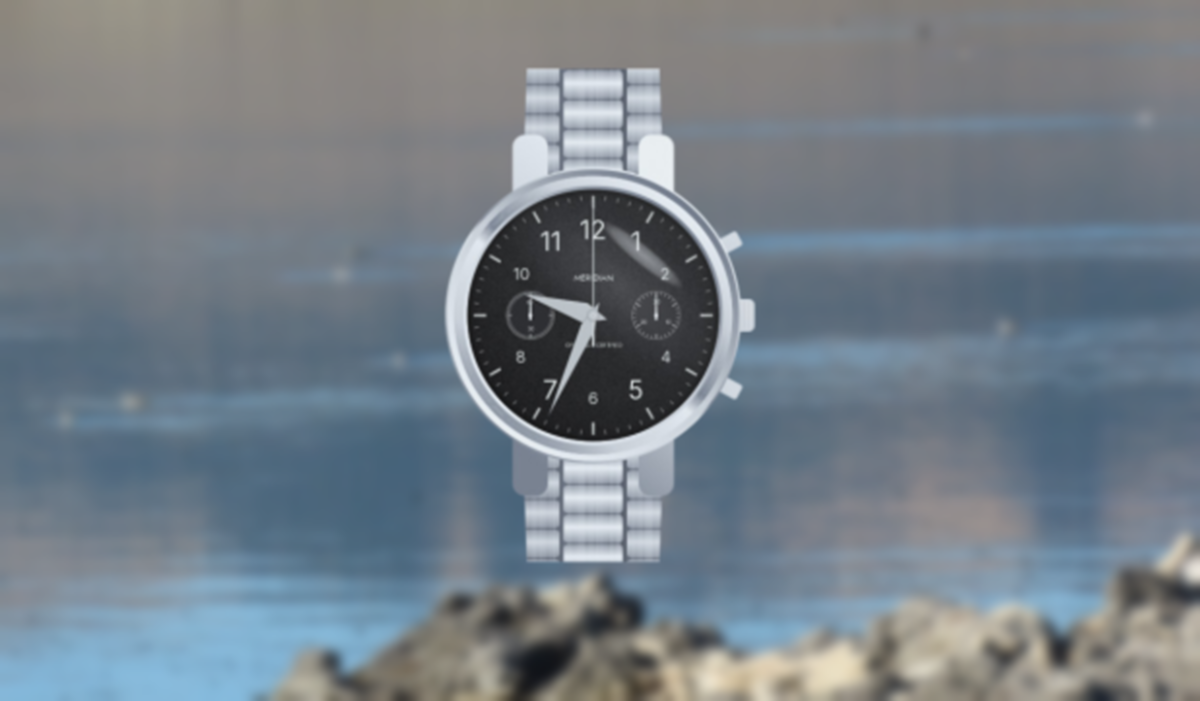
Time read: **9:34**
